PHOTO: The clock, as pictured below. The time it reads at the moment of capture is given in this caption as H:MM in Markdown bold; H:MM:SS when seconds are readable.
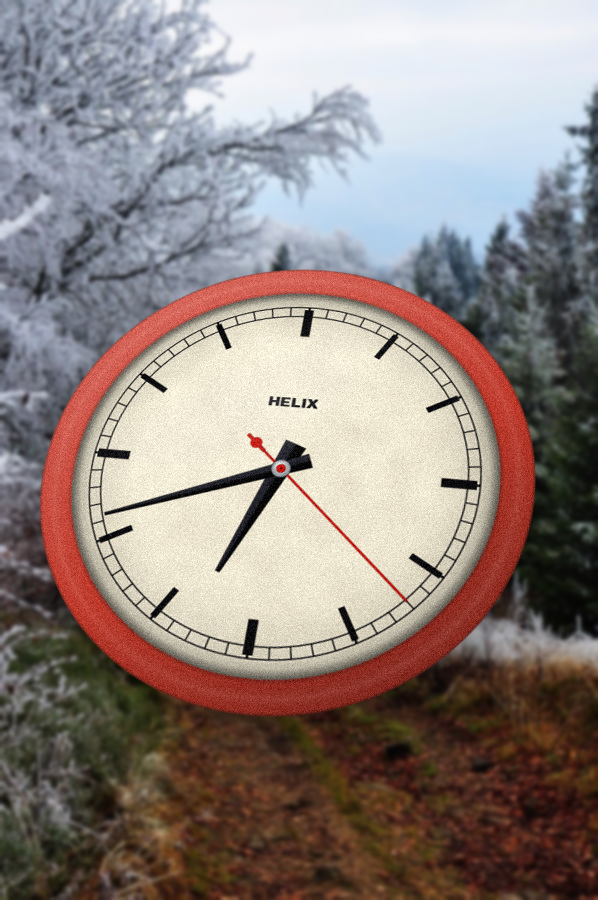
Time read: **6:41:22**
